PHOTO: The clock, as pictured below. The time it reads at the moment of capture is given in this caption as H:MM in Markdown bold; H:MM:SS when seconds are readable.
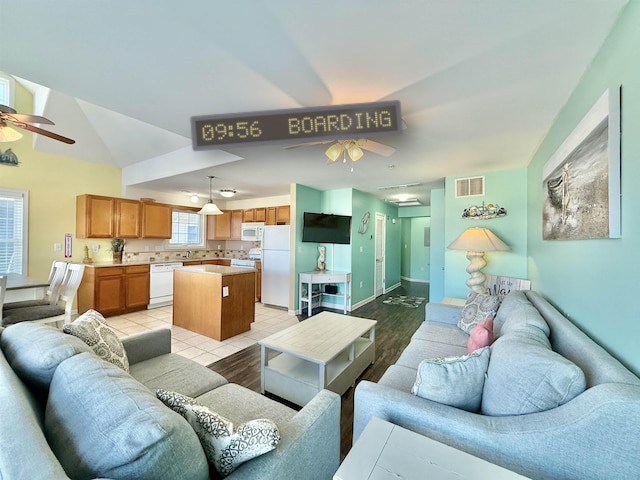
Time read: **9:56**
